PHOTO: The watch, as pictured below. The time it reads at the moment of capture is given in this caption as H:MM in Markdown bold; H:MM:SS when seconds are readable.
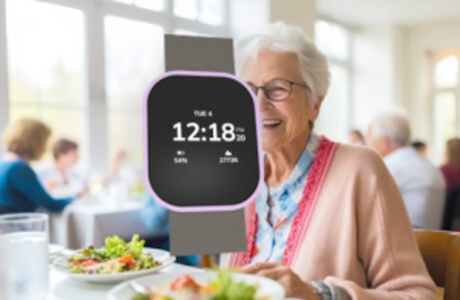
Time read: **12:18**
